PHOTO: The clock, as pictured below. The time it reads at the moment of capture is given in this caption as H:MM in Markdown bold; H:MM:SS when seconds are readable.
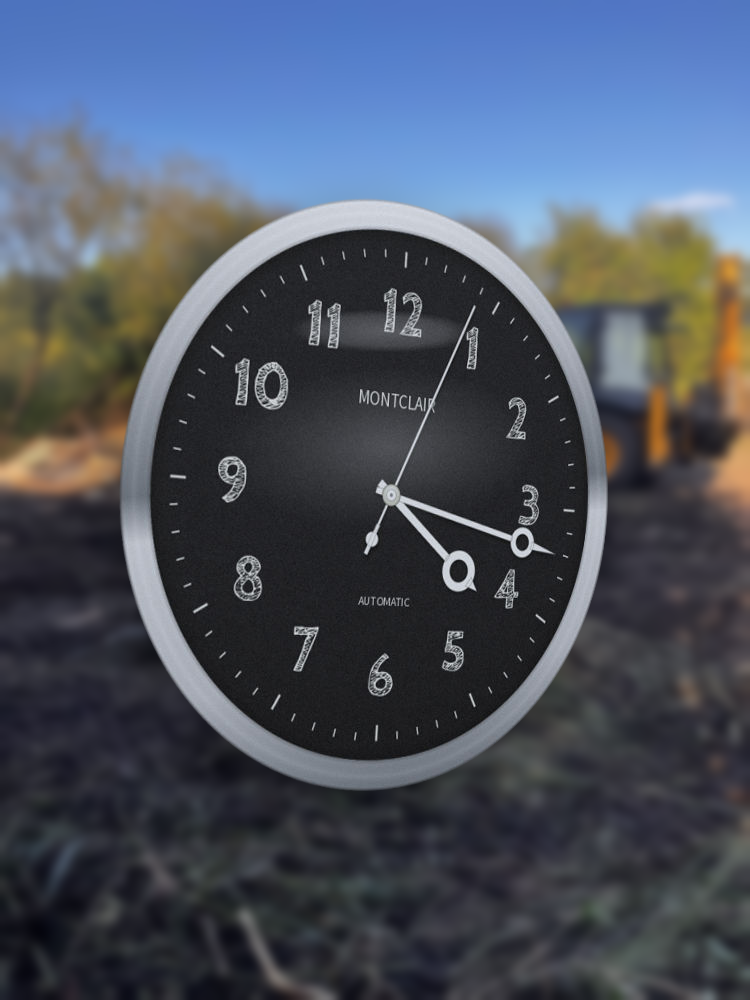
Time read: **4:17:04**
